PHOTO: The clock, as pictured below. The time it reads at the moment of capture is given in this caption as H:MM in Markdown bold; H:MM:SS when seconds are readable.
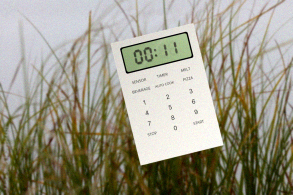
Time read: **0:11**
